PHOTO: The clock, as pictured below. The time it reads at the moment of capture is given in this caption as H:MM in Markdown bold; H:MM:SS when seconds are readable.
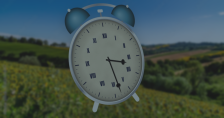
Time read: **3:28**
